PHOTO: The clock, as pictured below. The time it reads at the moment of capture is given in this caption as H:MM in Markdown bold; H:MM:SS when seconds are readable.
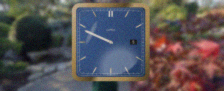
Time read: **9:49**
